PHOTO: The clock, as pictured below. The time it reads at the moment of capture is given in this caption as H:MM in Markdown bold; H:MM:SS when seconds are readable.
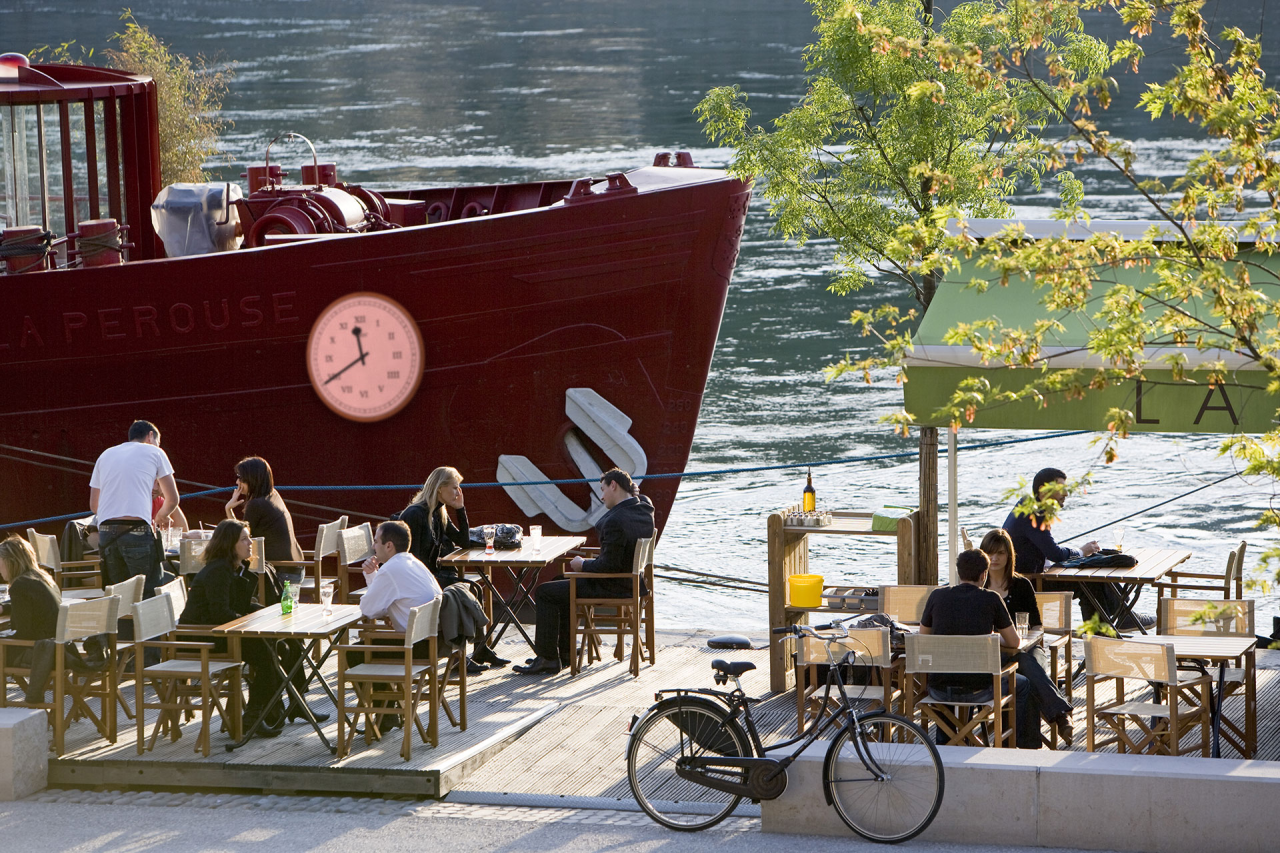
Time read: **11:40**
